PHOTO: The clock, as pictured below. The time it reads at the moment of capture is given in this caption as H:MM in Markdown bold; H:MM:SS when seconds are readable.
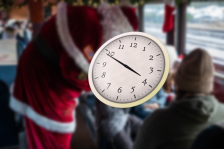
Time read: **3:49**
